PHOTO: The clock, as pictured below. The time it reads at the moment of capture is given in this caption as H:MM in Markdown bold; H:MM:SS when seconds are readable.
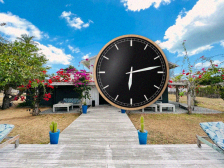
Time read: **6:13**
